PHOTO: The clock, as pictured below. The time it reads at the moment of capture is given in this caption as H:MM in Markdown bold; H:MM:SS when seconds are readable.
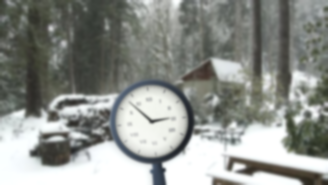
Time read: **2:53**
